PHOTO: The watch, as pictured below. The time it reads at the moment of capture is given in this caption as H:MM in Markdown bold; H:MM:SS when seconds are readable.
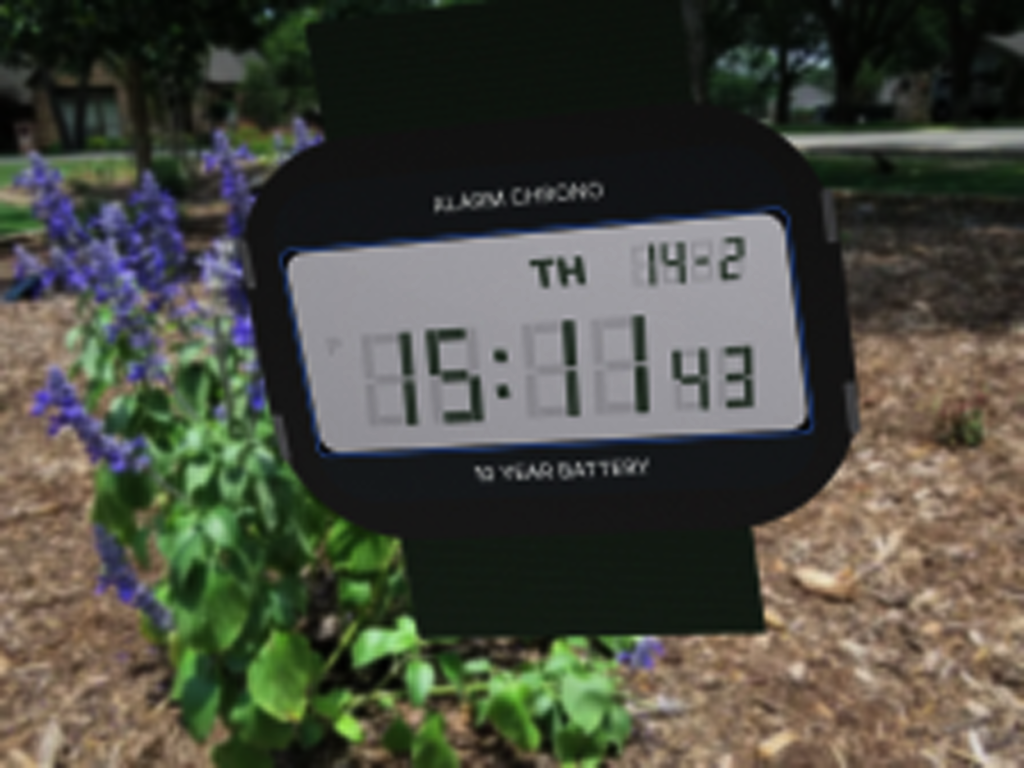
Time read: **15:11:43**
